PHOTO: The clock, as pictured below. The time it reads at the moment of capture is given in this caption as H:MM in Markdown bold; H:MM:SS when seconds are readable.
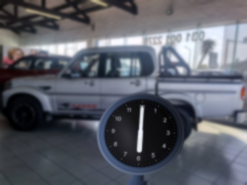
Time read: **6:00**
